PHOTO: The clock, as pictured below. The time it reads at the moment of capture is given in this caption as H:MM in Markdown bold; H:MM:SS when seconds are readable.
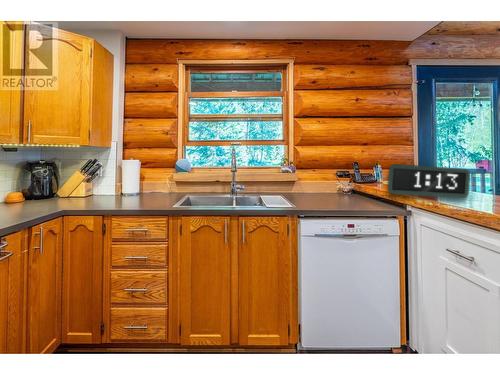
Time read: **1:13**
